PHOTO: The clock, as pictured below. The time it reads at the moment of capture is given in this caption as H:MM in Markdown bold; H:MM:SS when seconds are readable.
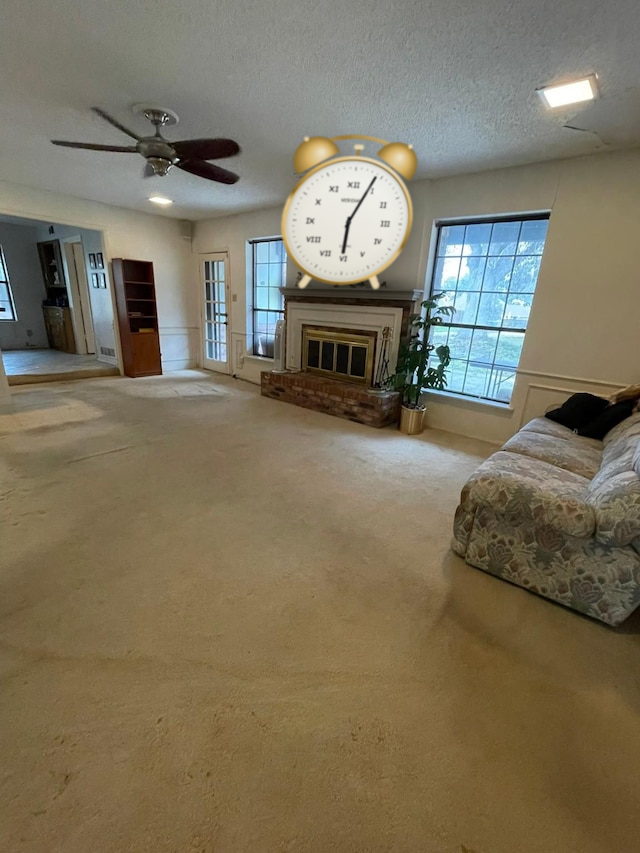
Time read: **6:04**
